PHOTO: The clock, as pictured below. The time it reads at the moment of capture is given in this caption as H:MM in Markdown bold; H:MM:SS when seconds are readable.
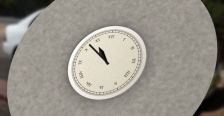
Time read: **10:52**
